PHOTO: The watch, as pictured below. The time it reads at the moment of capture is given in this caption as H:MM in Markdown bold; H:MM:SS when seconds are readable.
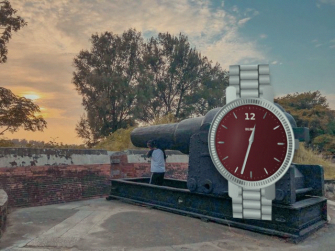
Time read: **12:33**
